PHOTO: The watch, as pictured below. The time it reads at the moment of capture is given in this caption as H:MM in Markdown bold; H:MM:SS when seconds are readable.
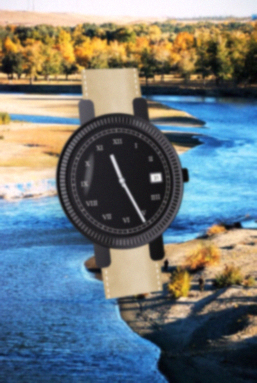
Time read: **11:26**
